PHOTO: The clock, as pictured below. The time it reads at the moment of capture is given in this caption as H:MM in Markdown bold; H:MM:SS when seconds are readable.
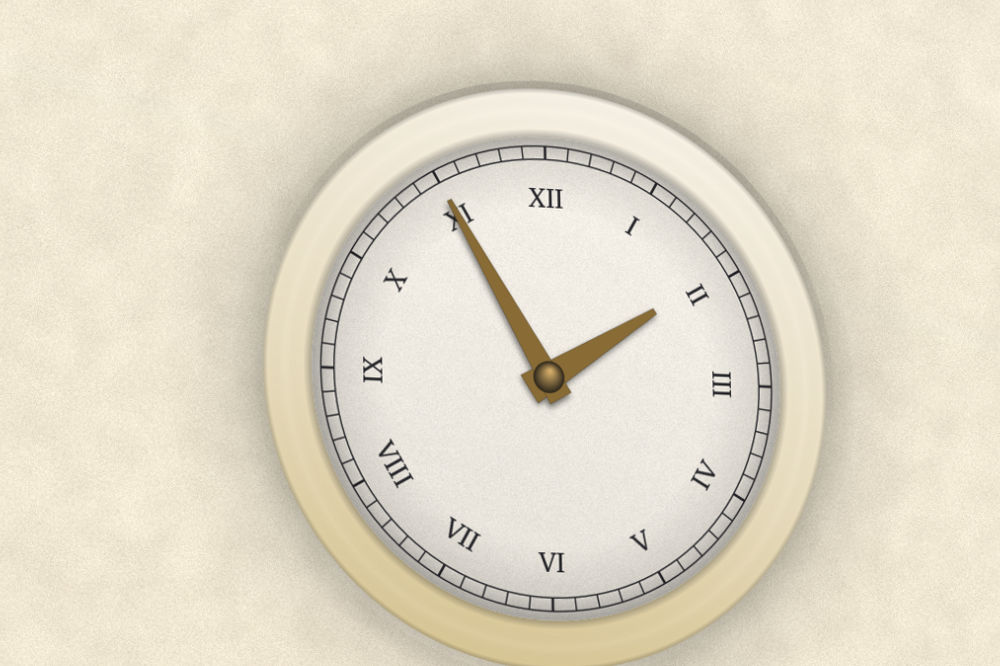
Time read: **1:55**
